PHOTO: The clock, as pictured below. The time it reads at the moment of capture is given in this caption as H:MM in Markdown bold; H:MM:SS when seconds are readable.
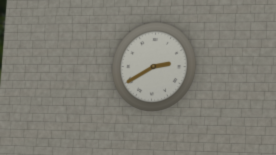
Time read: **2:40**
